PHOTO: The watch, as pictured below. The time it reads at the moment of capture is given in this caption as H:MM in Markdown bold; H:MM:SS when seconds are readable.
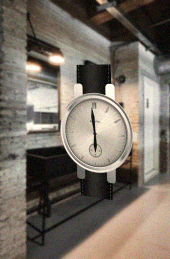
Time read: **5:59**
